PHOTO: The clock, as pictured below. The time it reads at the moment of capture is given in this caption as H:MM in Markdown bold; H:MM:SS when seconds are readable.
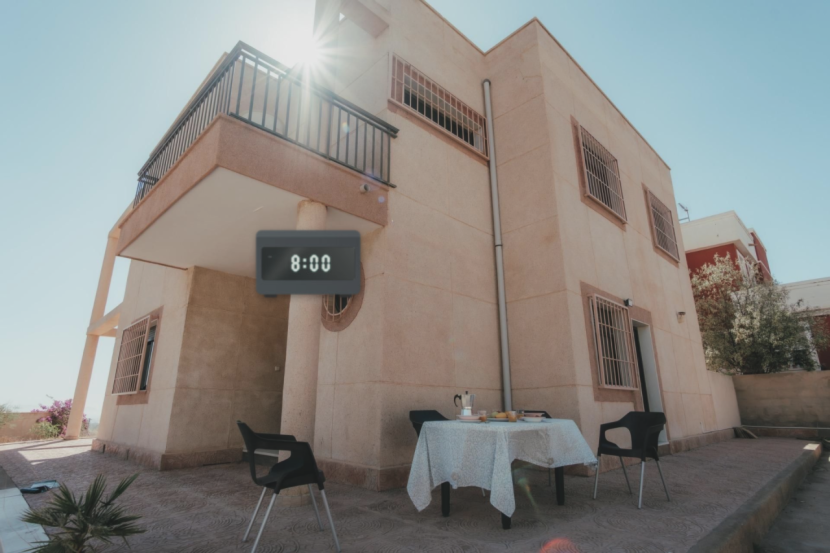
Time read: **8:00**
